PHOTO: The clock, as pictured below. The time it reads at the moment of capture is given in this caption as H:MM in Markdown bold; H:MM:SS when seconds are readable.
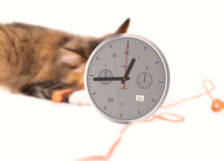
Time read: **12:44**
